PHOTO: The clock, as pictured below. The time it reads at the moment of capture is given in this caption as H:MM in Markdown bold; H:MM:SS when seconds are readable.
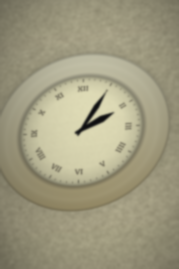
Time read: **2:05**
